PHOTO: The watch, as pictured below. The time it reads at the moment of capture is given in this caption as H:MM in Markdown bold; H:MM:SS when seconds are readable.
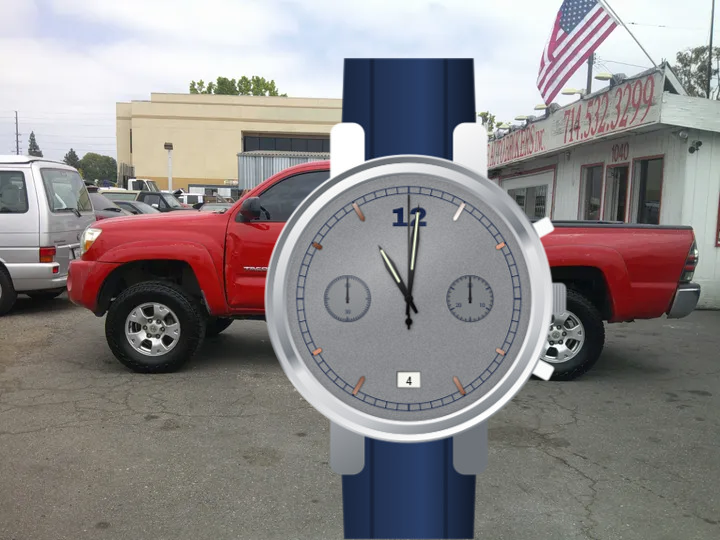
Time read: **11:01**
